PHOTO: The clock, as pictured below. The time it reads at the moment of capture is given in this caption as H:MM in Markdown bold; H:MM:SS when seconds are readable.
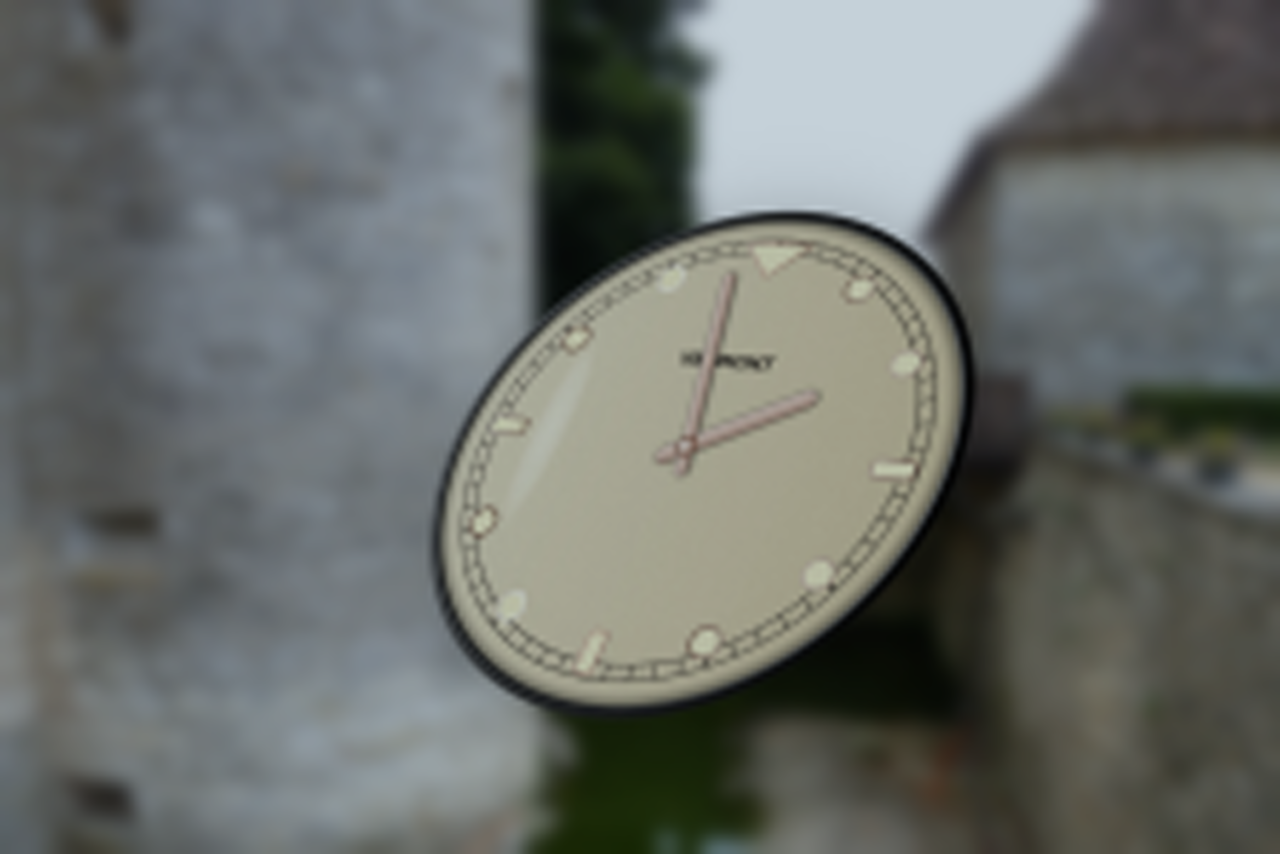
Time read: **1:58**
